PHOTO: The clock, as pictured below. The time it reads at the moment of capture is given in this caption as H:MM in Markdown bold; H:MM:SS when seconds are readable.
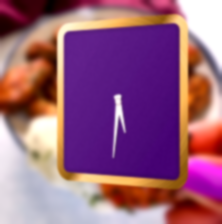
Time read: **5:31**
